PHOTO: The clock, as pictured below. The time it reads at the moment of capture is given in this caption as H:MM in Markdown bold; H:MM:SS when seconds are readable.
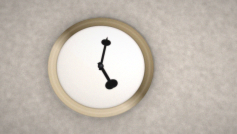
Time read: **5:02**
